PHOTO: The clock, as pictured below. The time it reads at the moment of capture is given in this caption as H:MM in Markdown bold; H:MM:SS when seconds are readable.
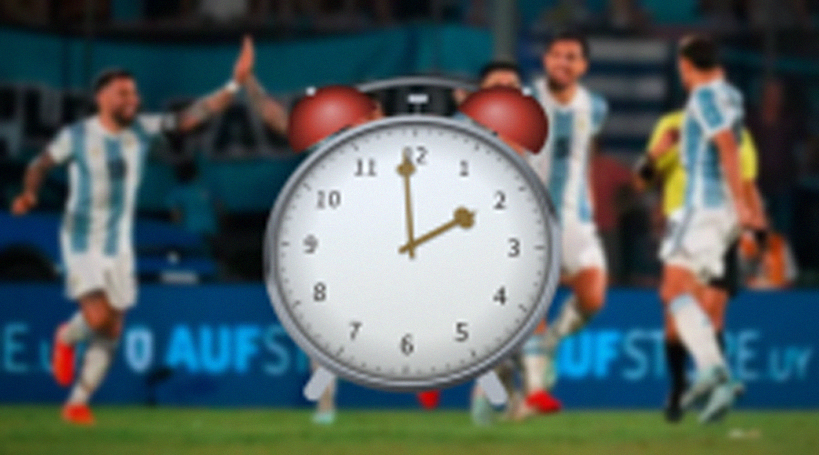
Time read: **1:59**
